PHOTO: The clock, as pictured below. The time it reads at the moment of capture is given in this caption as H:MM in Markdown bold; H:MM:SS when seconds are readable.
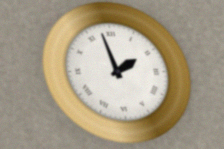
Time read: **1:58**
